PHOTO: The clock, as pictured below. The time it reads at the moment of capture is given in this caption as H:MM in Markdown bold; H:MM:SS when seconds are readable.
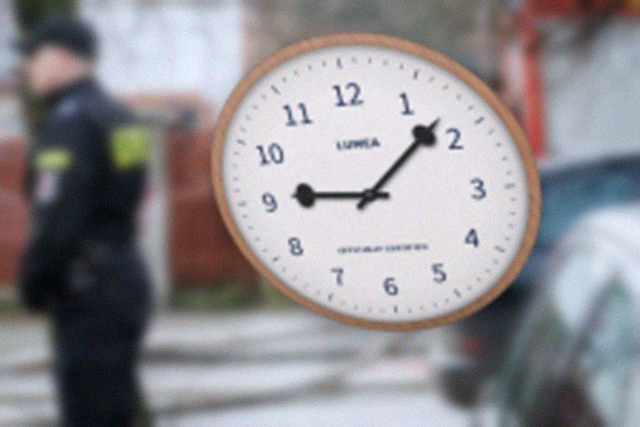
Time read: **9:08**
